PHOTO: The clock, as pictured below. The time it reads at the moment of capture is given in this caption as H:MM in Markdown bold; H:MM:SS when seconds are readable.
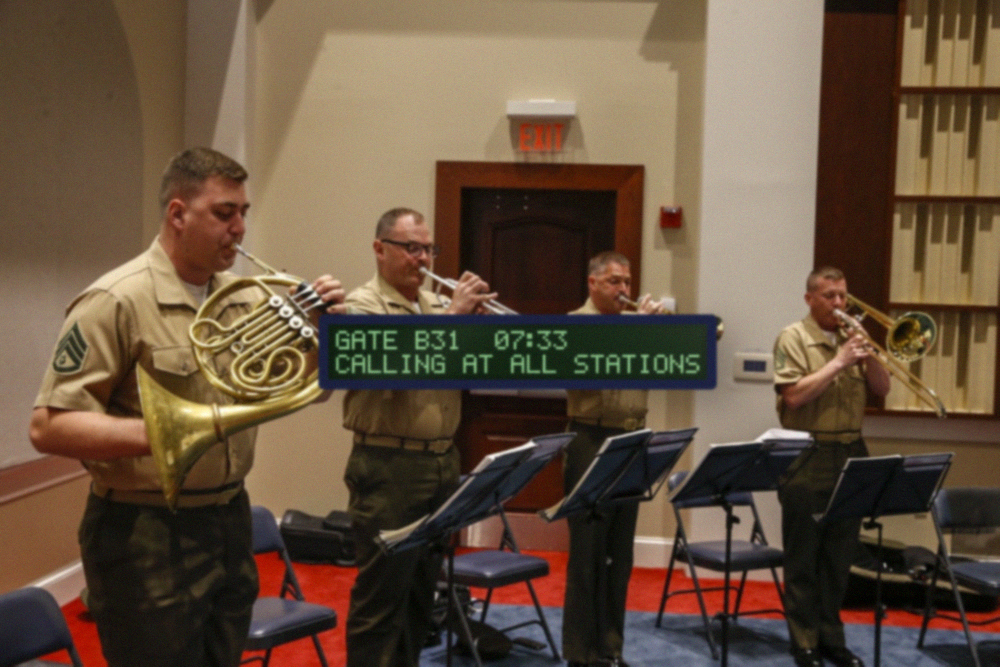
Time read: **7:33**
